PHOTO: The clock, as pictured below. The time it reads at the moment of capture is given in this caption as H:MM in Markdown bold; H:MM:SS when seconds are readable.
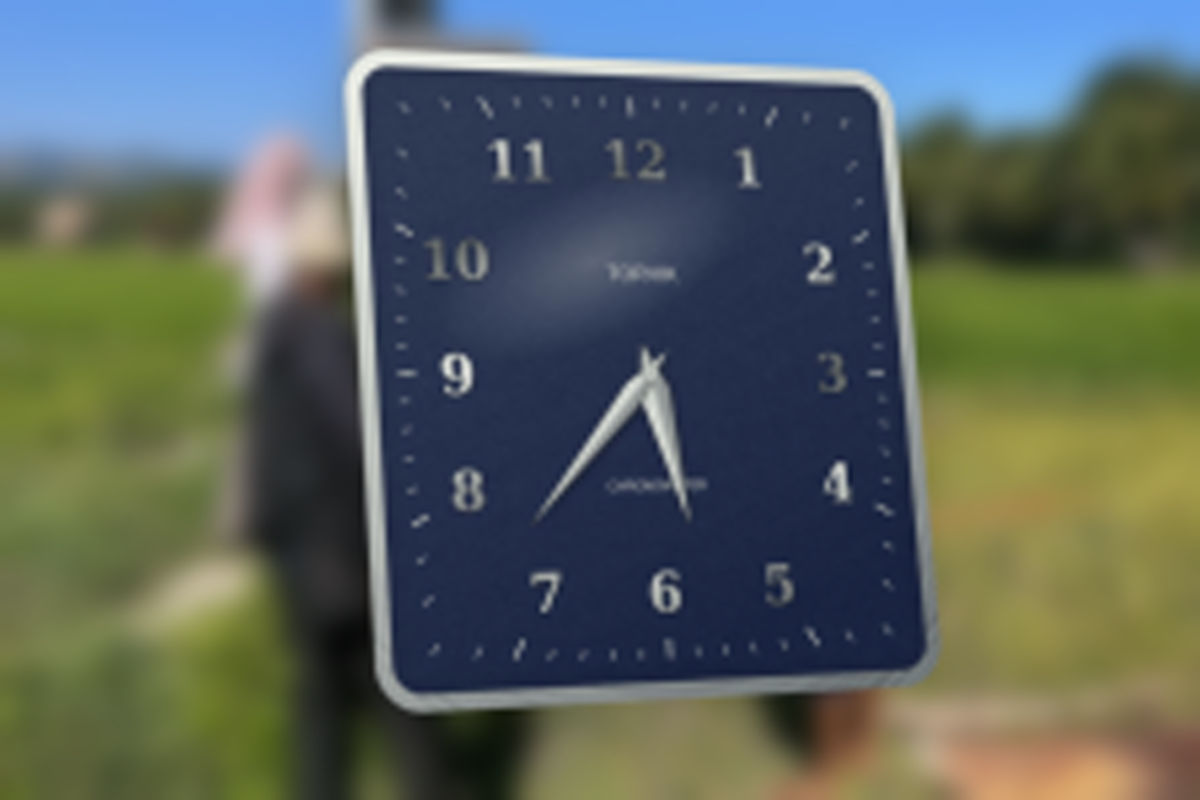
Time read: **5:37**
